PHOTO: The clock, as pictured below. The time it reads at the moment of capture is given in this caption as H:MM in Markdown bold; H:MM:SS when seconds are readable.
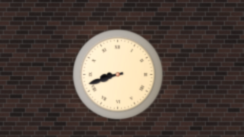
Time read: **8:42**
